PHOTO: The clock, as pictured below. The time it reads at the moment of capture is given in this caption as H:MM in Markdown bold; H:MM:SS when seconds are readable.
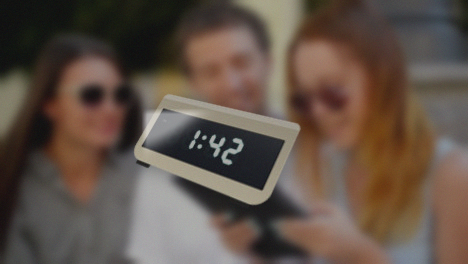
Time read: **1:42**
